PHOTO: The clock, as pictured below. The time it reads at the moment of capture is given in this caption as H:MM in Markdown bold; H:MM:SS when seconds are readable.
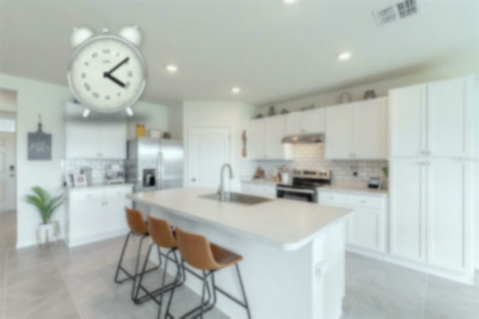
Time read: **4:09**
